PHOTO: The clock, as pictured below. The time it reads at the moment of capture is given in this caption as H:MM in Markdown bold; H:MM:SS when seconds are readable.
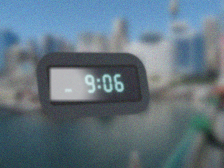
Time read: **9:06**
